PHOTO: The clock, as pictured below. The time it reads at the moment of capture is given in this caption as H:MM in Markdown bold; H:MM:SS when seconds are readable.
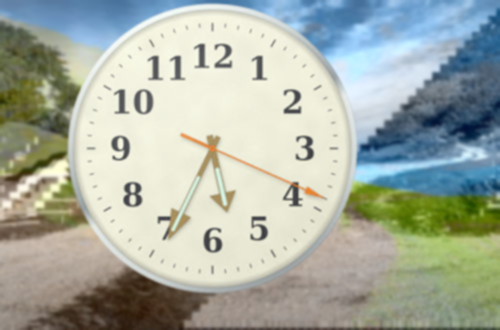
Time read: **5:34:19**
